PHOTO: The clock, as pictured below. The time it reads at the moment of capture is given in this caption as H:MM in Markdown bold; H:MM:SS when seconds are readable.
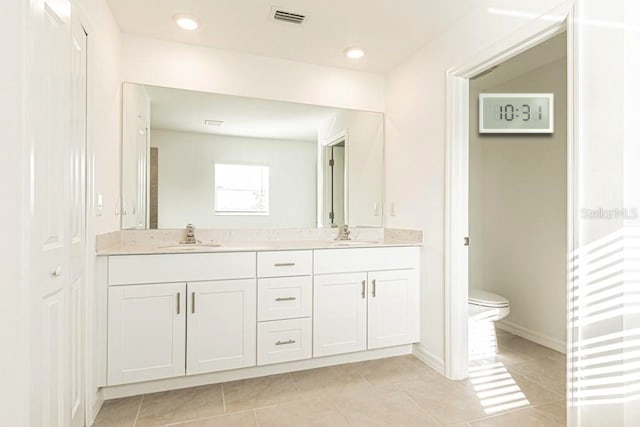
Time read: **10:31**
